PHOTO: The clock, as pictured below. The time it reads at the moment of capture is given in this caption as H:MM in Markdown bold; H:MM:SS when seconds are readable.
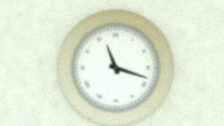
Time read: **11:18**
